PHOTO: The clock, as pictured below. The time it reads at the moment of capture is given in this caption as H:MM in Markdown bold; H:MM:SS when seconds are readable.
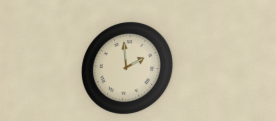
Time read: **1:58**
